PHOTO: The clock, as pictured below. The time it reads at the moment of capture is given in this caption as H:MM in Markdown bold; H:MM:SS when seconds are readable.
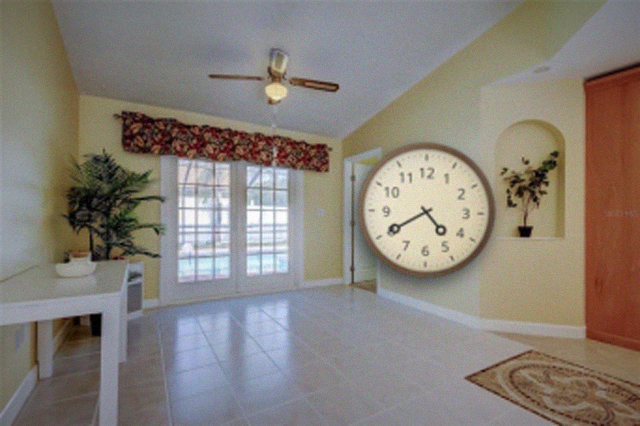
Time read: **4:40**
